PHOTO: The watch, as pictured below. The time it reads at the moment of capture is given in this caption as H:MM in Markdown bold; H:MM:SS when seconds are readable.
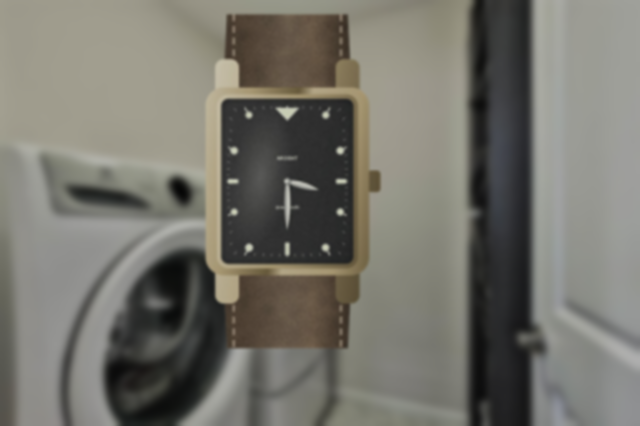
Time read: **3:30**
